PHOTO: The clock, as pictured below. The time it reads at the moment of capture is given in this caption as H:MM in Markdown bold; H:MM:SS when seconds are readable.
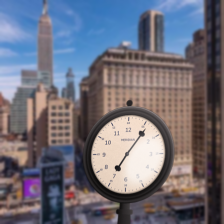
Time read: **7:06**
